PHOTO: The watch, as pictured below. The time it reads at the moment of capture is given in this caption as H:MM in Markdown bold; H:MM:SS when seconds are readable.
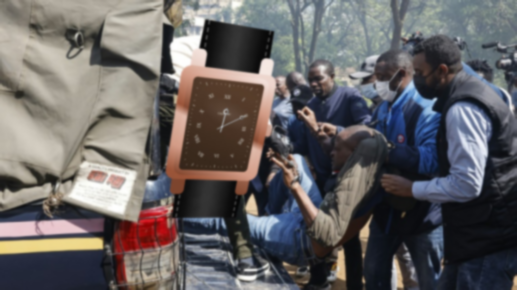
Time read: **12:10**
